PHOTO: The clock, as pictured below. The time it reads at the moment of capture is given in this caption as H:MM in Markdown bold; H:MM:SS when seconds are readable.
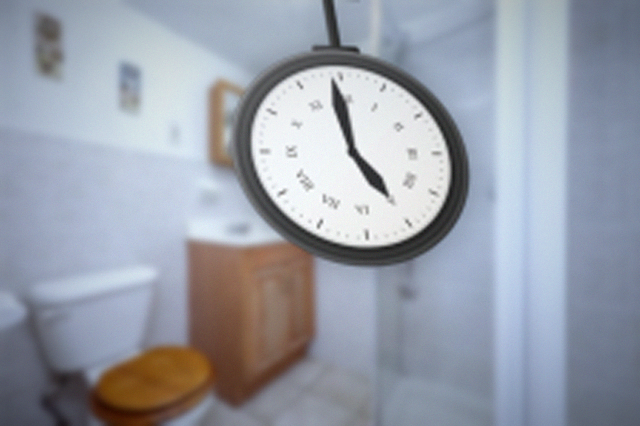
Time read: **4:59**
